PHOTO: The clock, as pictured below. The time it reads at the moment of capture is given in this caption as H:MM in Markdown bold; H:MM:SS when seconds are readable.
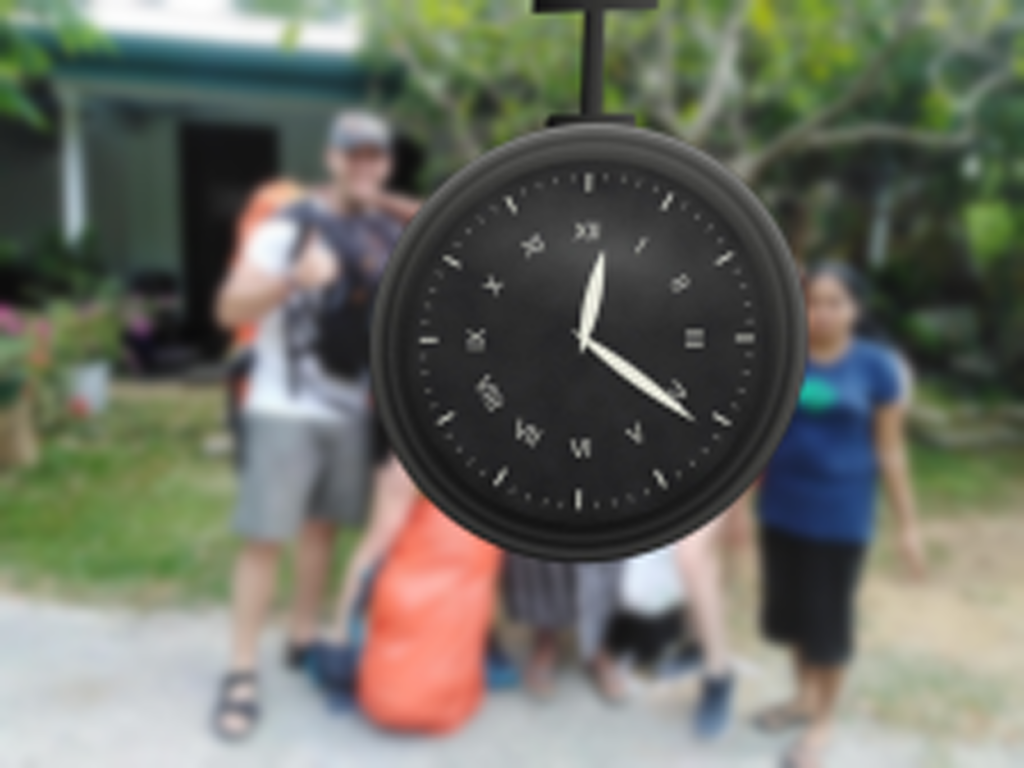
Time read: **12:21**
